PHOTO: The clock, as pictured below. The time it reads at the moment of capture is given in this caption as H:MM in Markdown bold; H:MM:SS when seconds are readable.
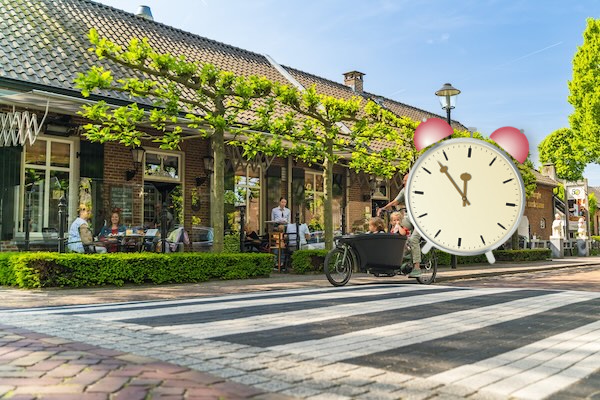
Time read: **11:53**
